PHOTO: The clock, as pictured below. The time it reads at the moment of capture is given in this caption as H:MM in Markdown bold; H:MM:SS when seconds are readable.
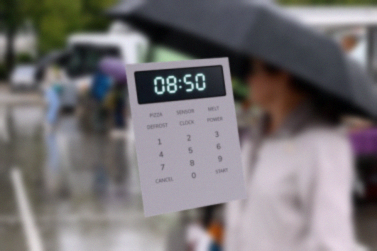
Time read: **8:50**
